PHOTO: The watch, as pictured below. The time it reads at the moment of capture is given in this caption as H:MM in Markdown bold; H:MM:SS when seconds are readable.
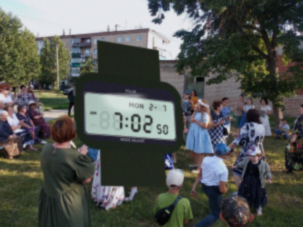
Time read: **7:02**
